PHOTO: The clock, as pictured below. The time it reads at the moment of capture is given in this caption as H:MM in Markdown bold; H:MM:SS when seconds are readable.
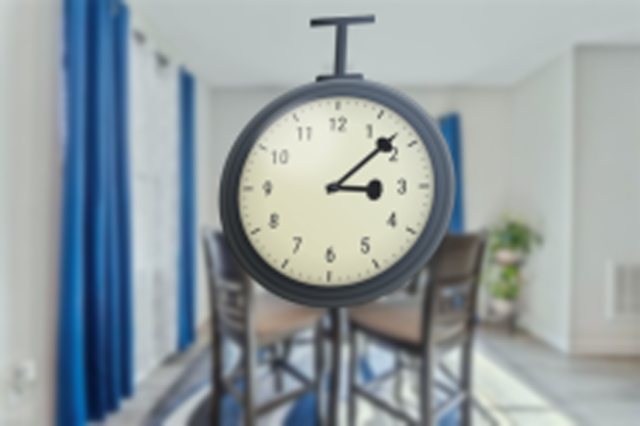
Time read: **3:08**
